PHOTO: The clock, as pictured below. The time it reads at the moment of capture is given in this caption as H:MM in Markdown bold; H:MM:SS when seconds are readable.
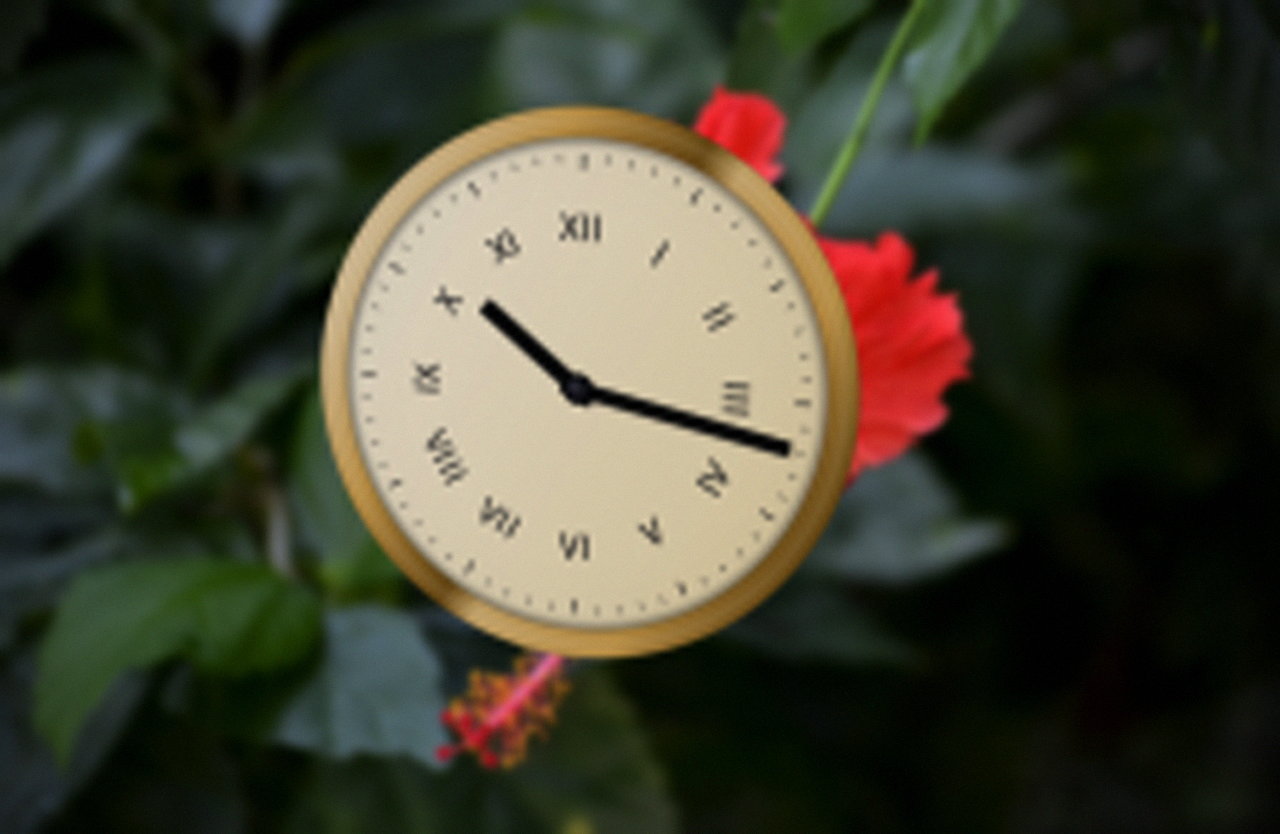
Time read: **10:17**
